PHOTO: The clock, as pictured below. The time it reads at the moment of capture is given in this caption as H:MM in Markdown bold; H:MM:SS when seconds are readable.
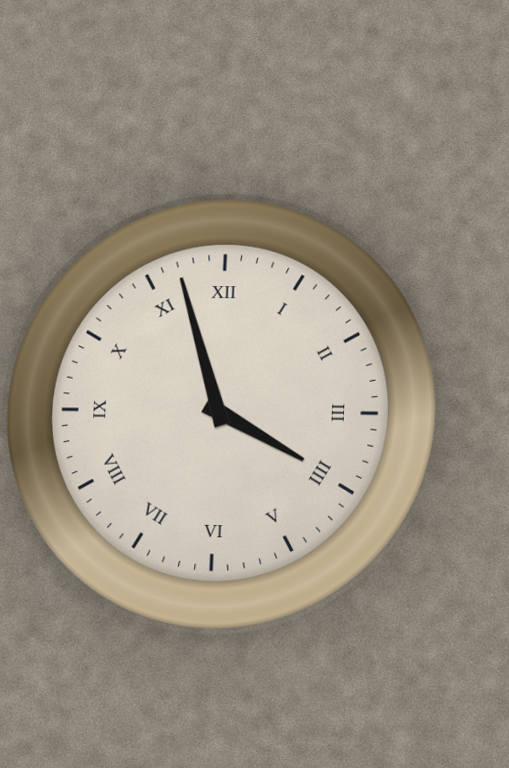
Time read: **3:57**
